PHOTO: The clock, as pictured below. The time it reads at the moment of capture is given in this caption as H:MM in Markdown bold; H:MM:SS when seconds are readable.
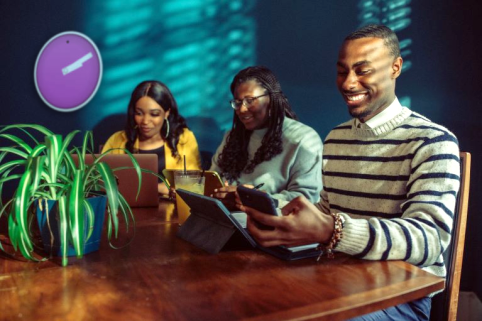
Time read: **2:10**
